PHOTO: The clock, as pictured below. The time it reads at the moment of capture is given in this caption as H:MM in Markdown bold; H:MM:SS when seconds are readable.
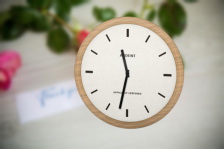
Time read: **11:32**
